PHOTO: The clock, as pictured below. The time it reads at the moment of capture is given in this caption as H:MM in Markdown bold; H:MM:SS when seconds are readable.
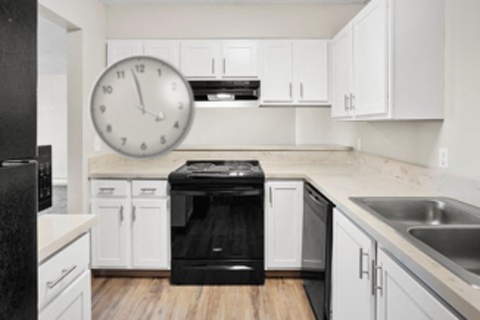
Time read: **3:58**
